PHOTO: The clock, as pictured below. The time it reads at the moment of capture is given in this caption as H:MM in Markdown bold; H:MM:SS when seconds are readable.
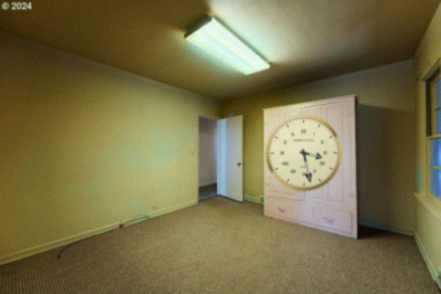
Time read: **3:28**
